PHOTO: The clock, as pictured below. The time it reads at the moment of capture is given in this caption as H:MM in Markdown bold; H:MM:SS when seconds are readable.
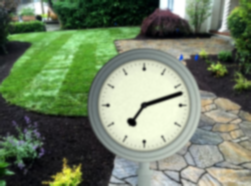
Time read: **7:12**
